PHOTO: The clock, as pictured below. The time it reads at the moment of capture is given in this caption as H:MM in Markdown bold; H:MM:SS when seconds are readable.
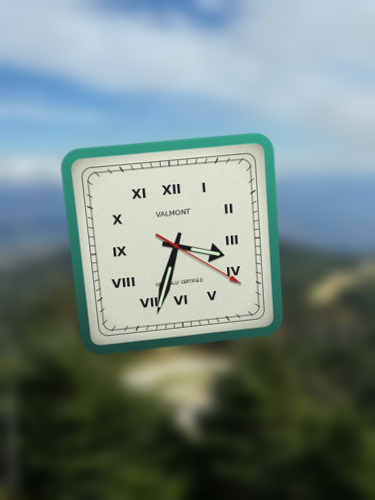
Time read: **3:33:21**
